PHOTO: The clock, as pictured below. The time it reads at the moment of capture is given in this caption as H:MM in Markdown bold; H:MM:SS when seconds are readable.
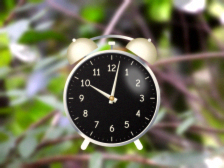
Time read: **10:02**
